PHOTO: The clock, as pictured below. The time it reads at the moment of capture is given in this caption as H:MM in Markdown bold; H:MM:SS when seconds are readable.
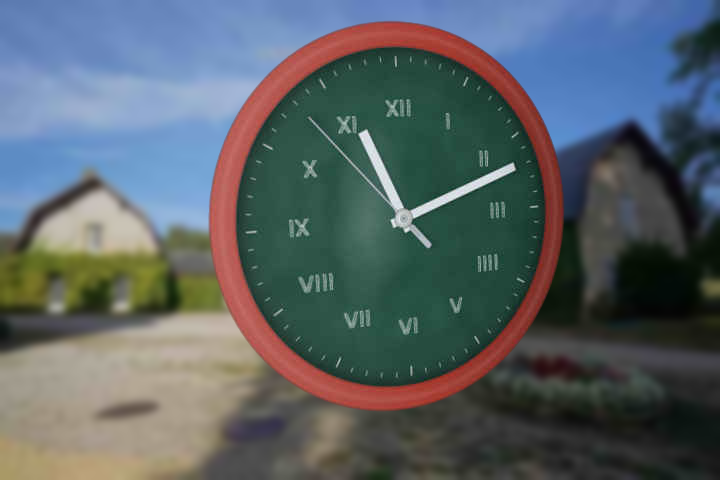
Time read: **11:11:53**
